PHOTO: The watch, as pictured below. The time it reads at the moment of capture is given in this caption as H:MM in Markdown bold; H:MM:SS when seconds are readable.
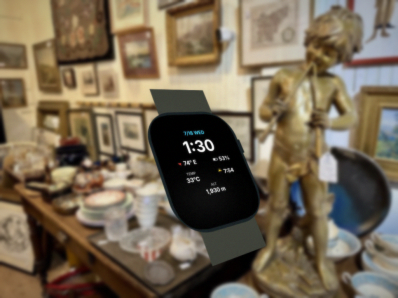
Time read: **1:30**
